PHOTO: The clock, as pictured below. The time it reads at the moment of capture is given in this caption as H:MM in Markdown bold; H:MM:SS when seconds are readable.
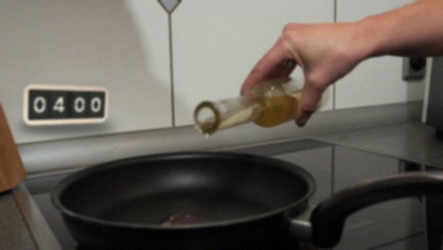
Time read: **4:00**
